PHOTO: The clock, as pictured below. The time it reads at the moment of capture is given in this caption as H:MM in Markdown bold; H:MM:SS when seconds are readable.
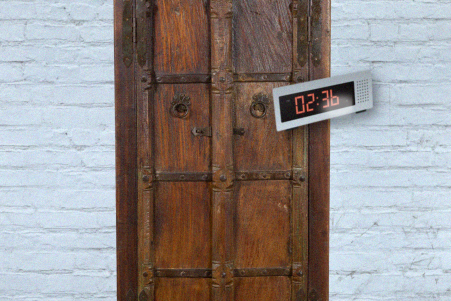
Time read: **2:36**
